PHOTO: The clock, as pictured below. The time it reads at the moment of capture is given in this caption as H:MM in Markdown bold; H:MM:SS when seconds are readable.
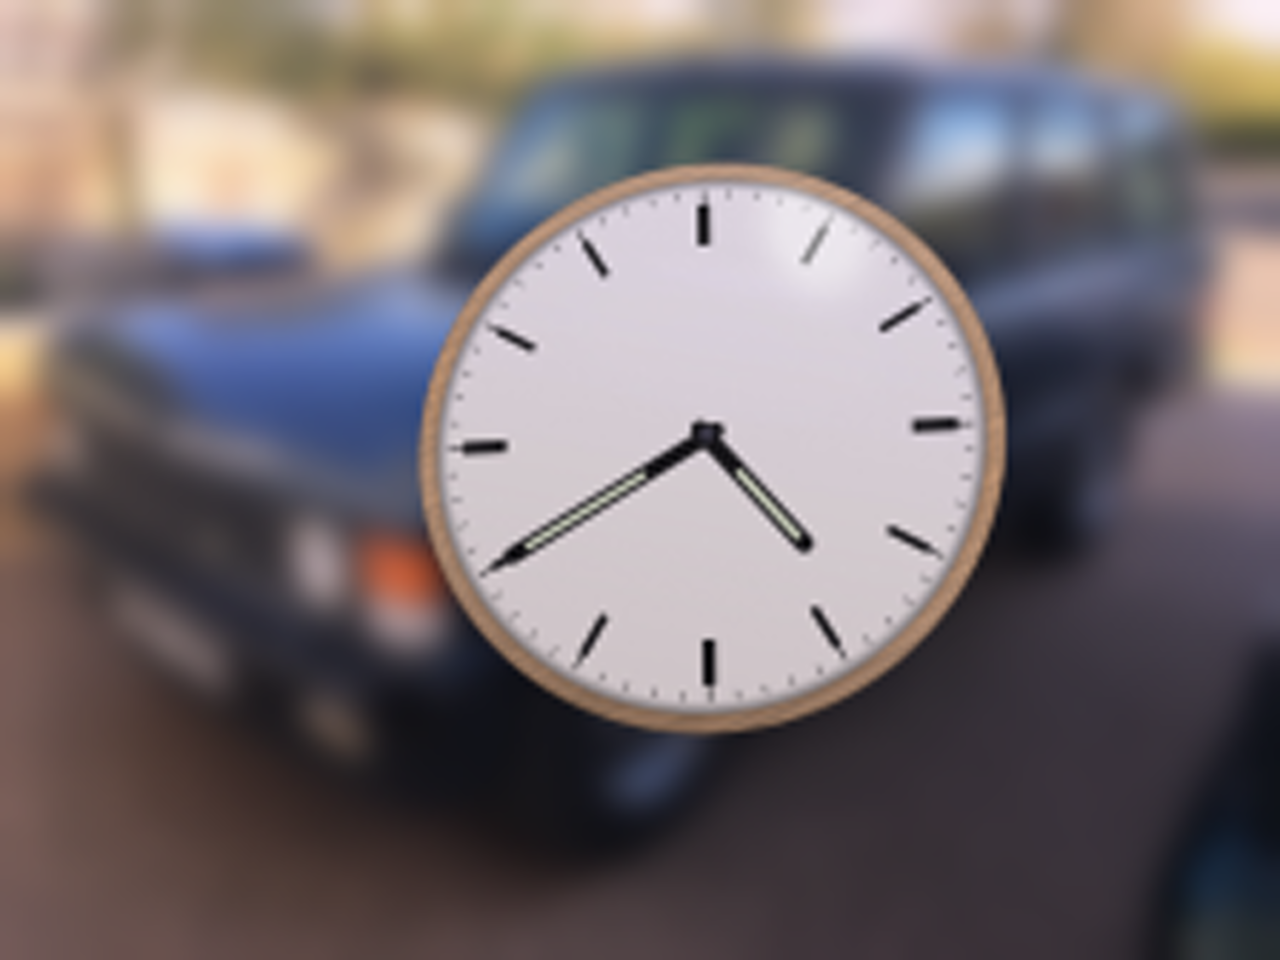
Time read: **4:40**
